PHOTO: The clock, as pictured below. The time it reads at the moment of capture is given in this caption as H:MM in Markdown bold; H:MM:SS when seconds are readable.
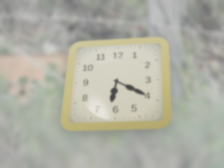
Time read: **6:20**
